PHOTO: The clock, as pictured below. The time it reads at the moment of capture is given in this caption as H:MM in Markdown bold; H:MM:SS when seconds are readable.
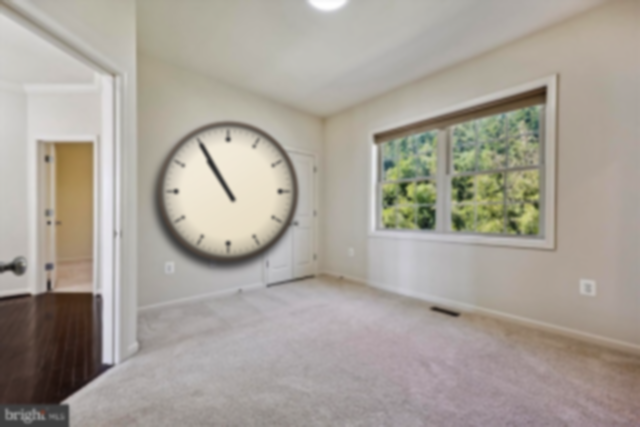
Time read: **10:55**
